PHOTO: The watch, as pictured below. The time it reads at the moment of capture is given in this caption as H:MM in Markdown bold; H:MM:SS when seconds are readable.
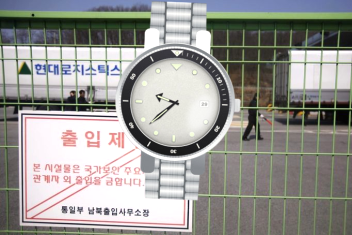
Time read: **9:38**
